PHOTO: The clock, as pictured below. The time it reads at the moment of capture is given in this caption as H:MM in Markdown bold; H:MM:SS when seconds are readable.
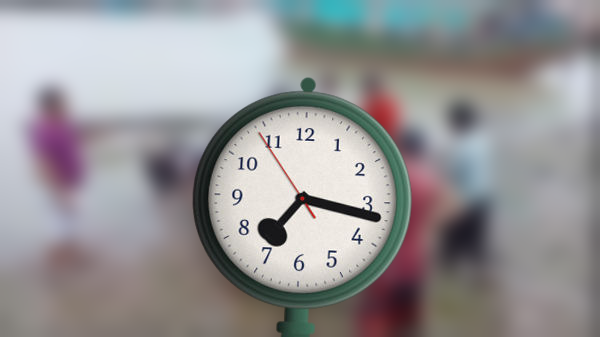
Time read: **7:16:54**
